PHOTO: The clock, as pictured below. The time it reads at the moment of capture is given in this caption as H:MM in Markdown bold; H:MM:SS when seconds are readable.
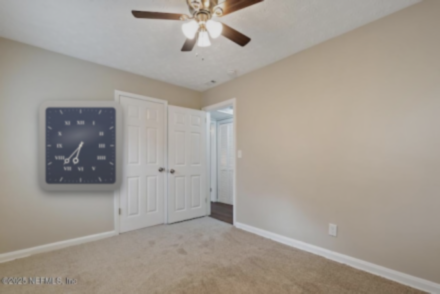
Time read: **6:37**
